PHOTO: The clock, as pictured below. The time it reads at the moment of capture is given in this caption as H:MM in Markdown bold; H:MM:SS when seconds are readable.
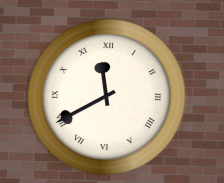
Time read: **11:40**
